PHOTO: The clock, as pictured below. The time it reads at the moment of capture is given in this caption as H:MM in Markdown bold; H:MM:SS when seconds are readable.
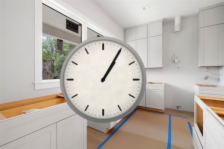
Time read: **1:05**
